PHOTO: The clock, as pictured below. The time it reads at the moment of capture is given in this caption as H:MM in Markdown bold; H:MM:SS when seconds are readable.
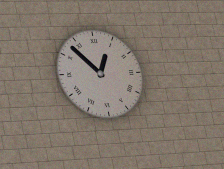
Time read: **12:53**
